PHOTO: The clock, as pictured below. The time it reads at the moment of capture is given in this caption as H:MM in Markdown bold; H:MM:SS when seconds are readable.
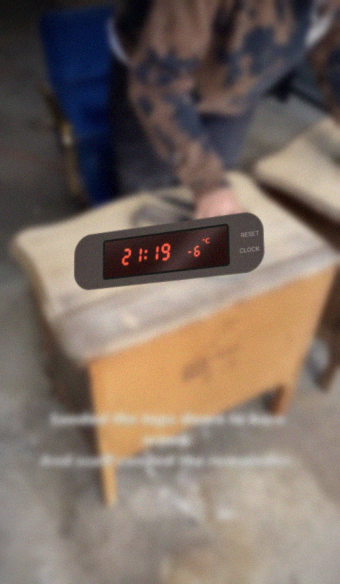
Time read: **21:19**
